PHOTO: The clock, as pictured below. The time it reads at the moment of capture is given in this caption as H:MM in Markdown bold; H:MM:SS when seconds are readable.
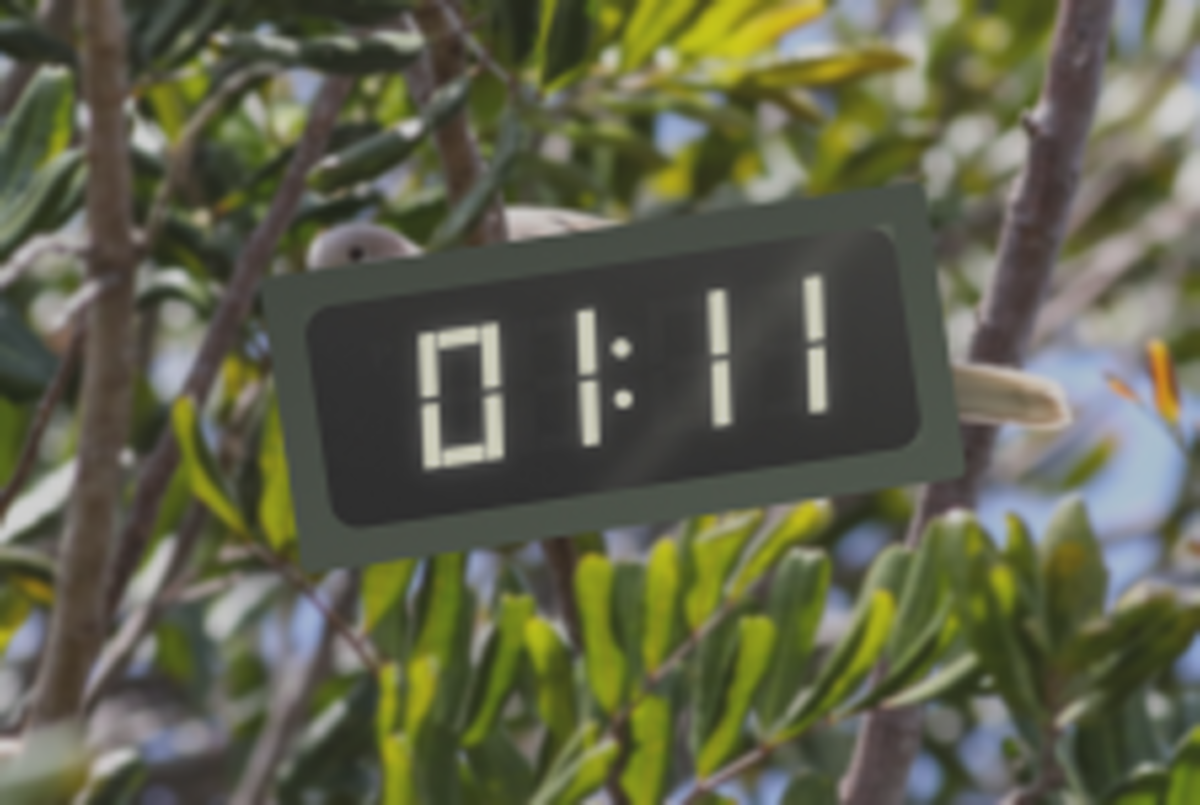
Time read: **1:11**
